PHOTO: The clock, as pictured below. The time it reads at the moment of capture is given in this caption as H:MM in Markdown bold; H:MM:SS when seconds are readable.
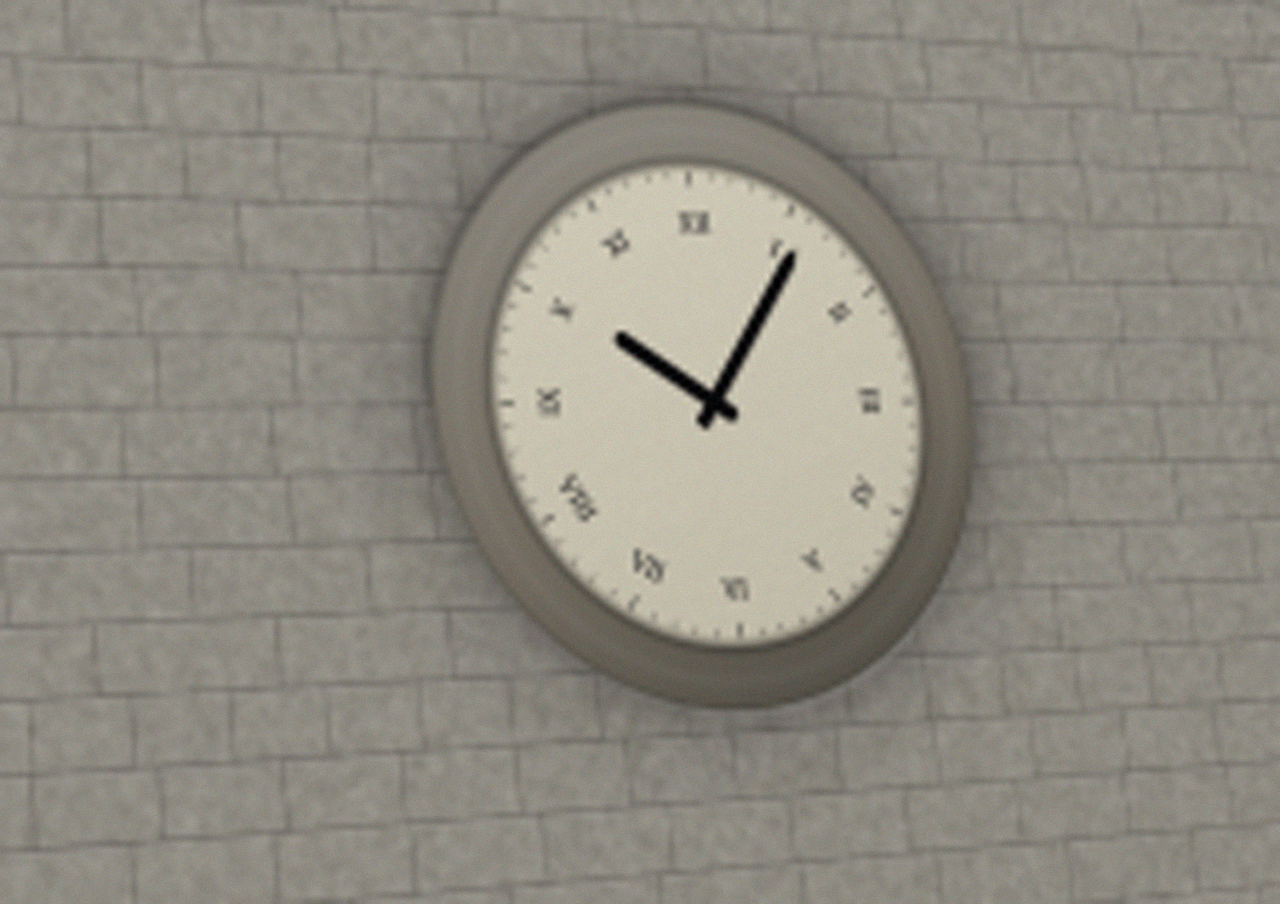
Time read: **10:06**
